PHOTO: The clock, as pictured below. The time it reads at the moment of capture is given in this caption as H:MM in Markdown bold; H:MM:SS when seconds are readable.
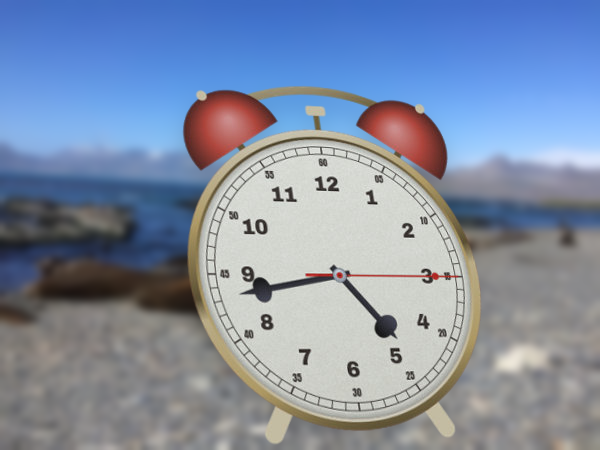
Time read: **4:43:15**
